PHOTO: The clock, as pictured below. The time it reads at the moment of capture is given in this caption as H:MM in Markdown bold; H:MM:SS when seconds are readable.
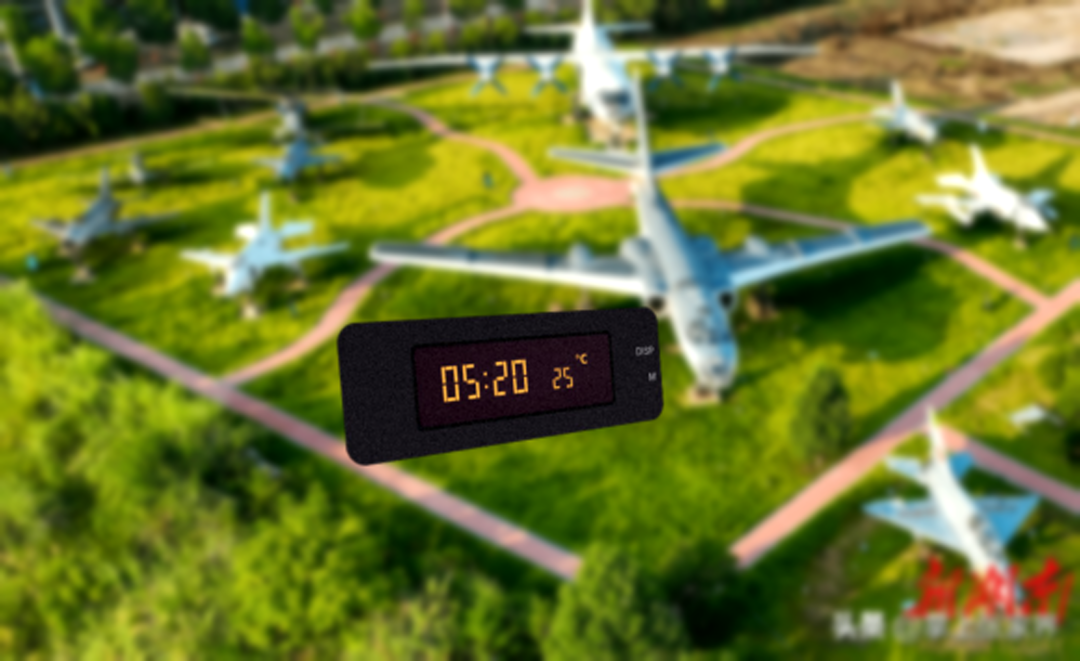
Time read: **5:20**
